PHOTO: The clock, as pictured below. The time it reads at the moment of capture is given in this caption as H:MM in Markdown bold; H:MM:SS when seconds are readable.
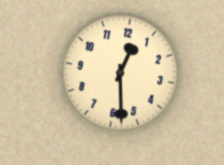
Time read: **12:28**
